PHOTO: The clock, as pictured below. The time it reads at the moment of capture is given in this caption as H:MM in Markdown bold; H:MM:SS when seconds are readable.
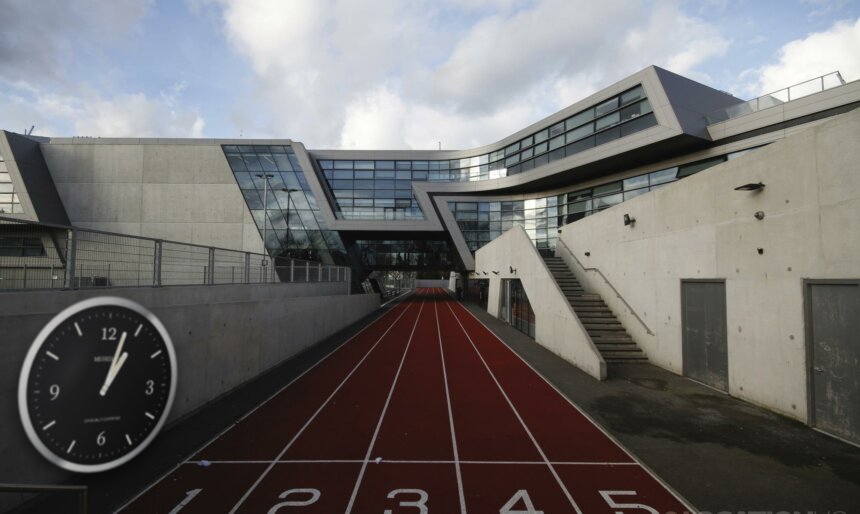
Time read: **1:03**
